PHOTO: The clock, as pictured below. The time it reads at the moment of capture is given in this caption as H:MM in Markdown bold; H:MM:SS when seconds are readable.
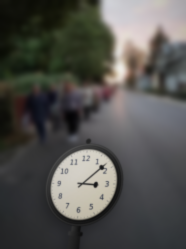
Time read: **3:08**
